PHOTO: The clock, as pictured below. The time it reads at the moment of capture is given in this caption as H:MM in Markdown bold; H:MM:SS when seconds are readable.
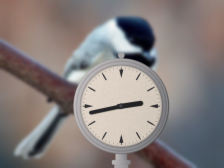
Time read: **2:43**
